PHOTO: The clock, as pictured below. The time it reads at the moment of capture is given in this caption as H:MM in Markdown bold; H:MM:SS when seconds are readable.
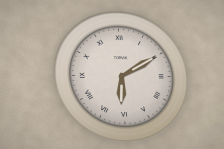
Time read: **6:10**
